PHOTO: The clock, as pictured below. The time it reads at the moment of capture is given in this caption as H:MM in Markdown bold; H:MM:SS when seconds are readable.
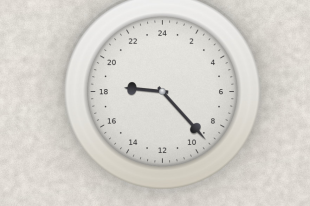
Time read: **18:23**
